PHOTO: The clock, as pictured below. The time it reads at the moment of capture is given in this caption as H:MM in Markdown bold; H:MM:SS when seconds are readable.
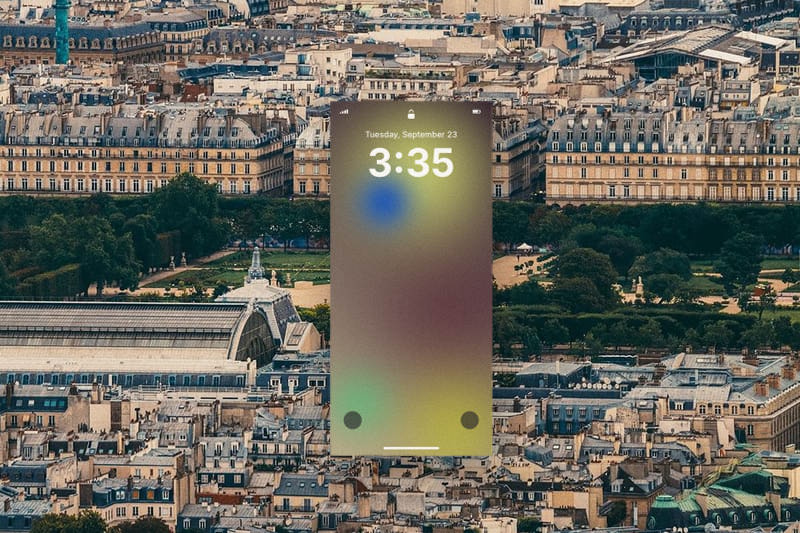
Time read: **3:35**
